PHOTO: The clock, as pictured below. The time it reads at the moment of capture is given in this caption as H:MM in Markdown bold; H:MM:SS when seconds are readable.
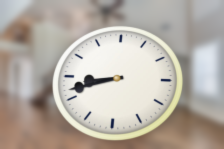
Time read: **8:42**
